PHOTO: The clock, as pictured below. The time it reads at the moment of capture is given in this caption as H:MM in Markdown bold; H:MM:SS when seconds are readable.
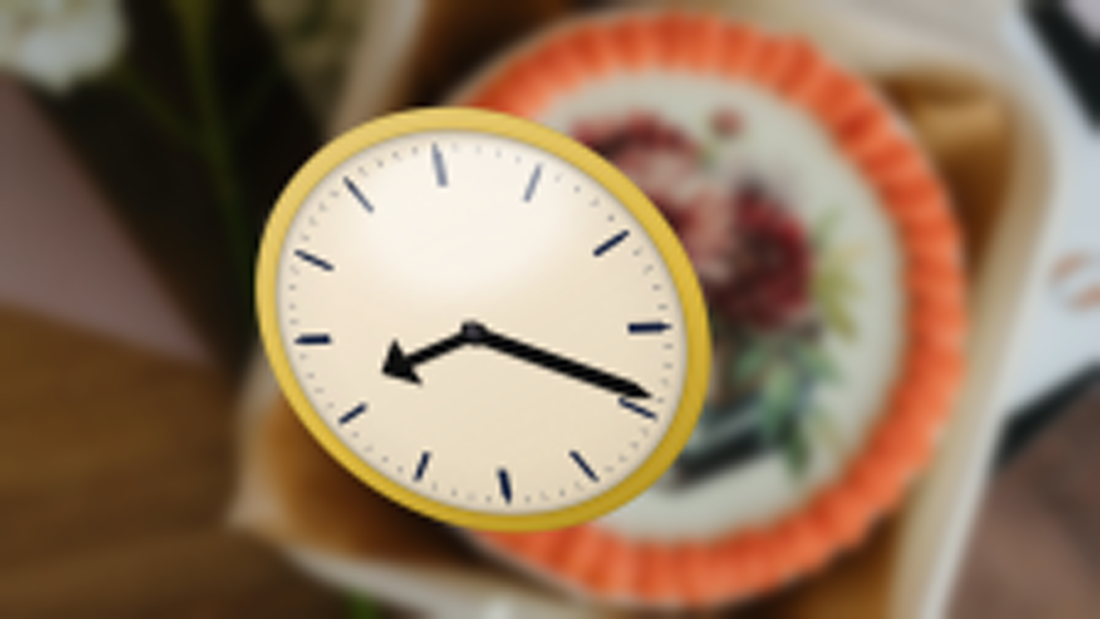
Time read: **8:19**
